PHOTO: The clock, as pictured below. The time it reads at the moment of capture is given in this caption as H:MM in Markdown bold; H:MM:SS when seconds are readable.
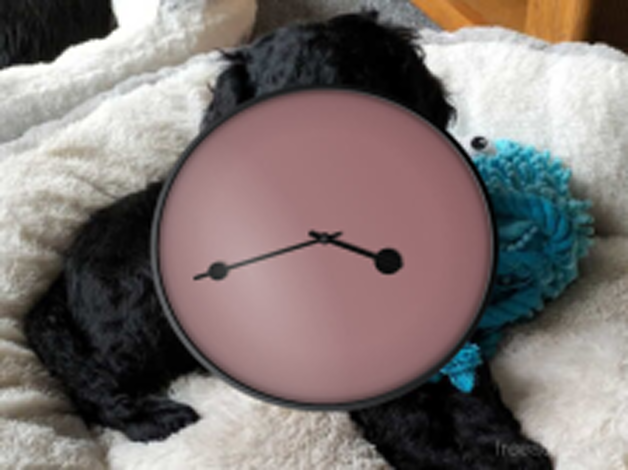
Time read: **3:42**
